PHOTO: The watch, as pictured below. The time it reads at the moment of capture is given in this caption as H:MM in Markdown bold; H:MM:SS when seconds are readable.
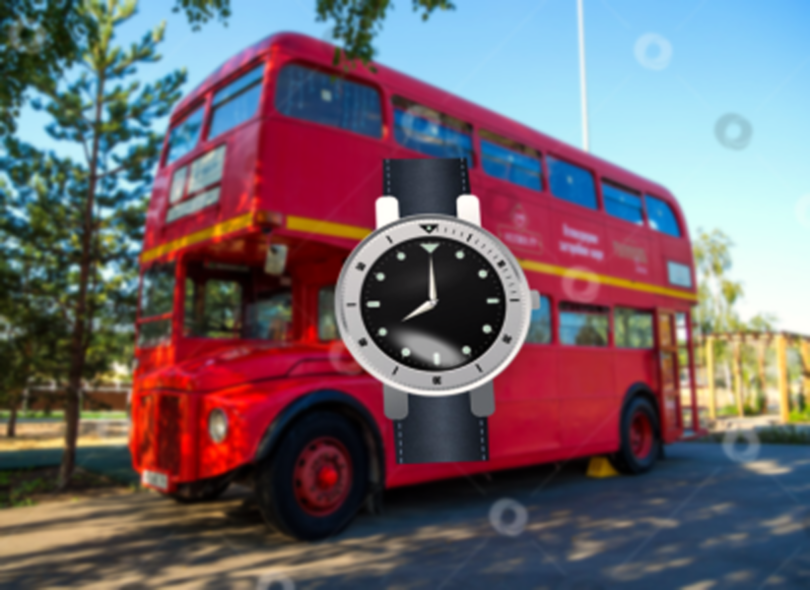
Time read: **8:00**
